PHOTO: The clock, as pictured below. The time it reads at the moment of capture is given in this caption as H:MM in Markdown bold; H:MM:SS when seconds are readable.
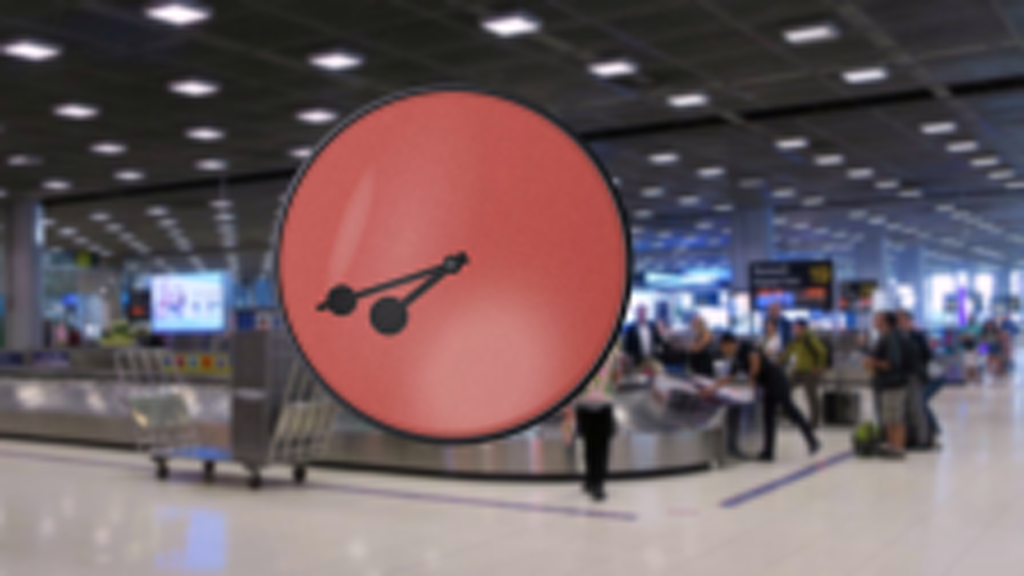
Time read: **7:42**
